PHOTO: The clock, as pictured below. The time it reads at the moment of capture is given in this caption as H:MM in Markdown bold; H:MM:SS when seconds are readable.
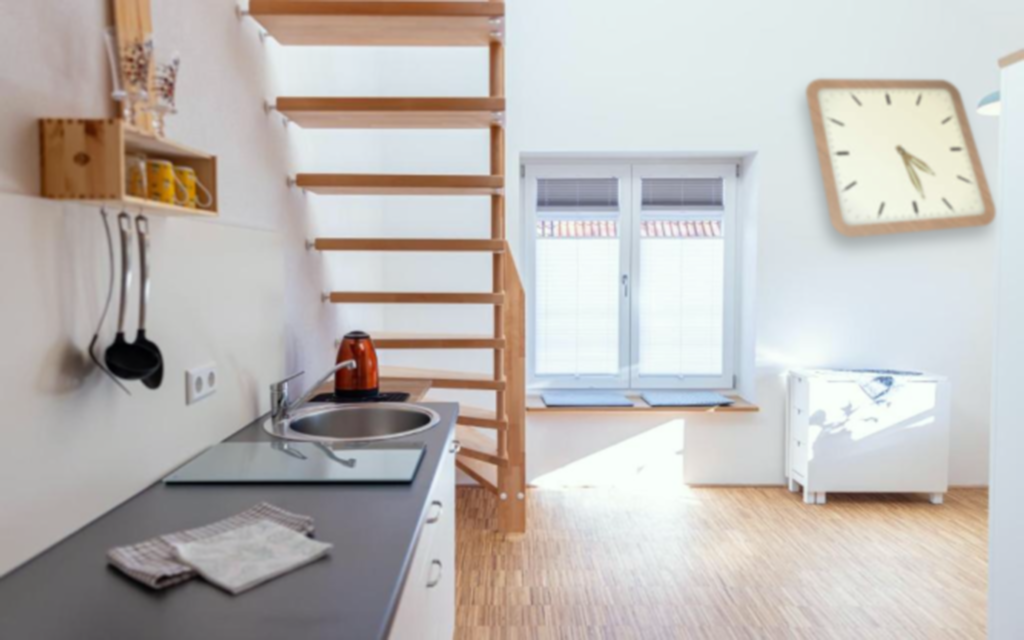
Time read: **4:28**
